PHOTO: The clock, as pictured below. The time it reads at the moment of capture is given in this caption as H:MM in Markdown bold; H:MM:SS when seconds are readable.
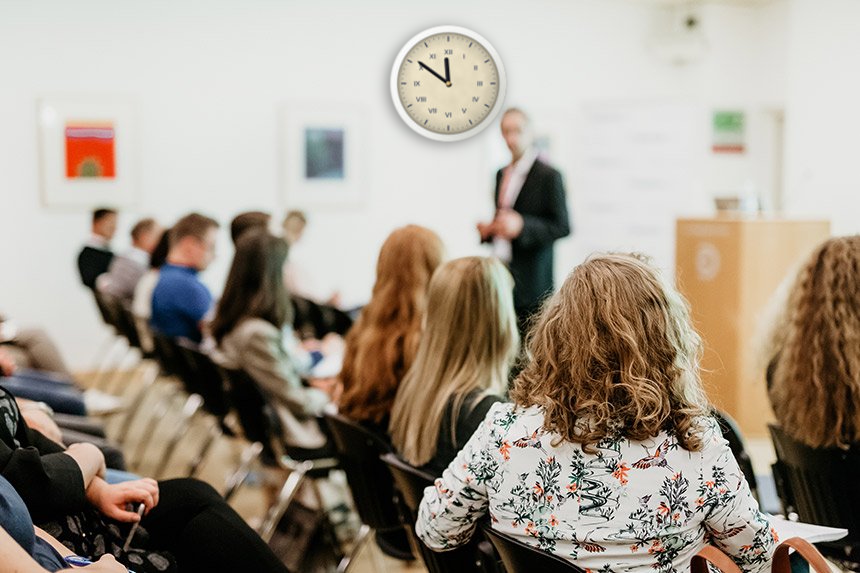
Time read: **11:51**
